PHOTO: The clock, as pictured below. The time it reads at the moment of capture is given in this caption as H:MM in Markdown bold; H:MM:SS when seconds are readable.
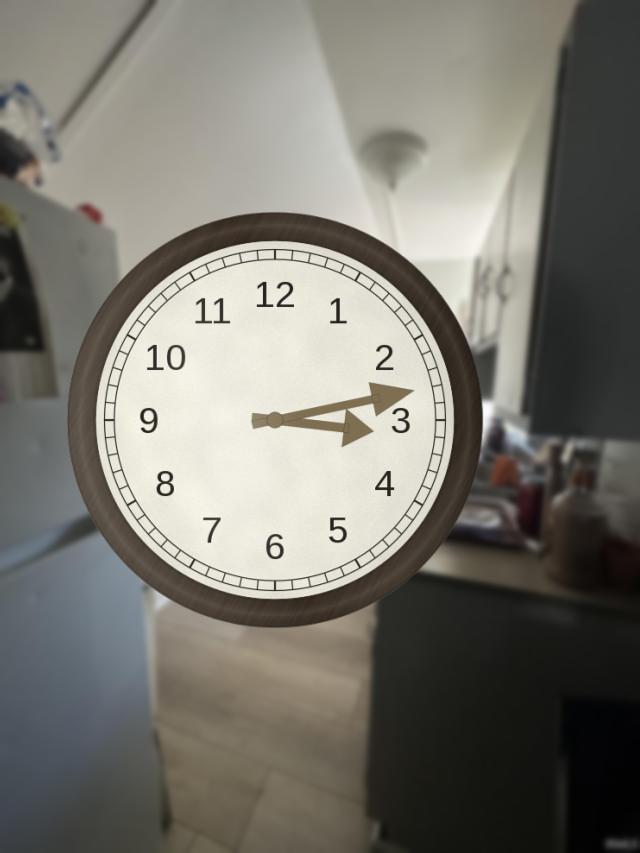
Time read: **3:13**
